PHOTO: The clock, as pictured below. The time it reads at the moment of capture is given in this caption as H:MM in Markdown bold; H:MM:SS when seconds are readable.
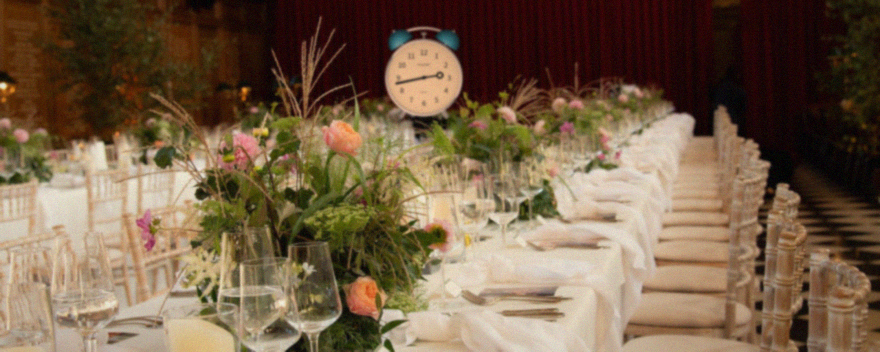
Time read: **2:43**
